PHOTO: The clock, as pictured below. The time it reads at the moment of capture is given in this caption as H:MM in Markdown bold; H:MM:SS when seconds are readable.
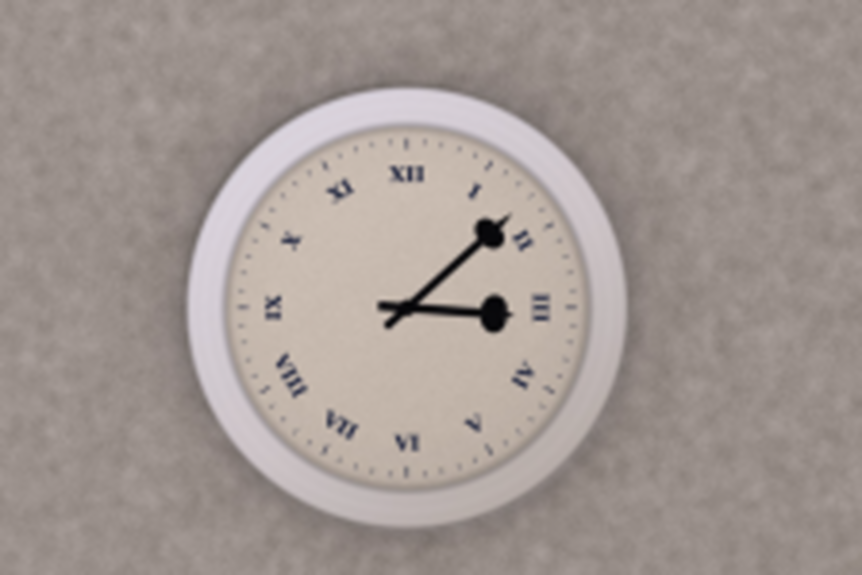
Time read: **3:08**
